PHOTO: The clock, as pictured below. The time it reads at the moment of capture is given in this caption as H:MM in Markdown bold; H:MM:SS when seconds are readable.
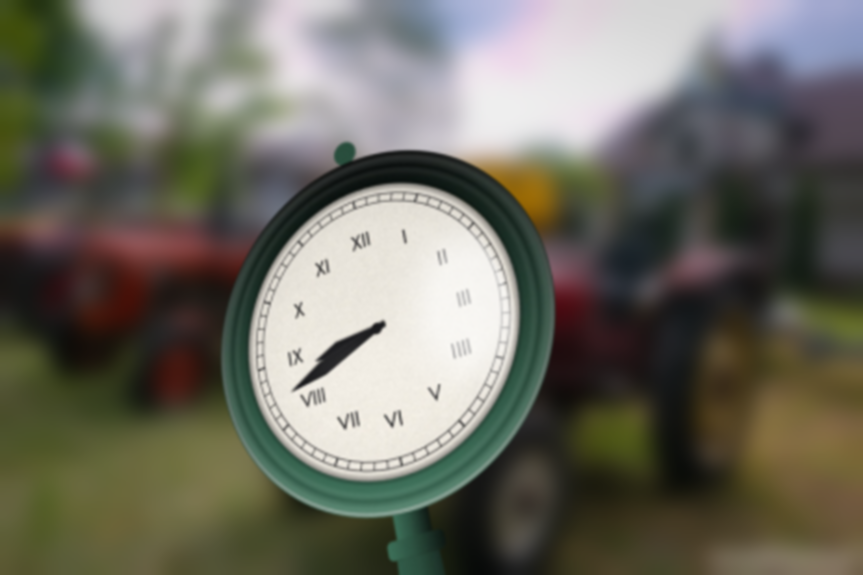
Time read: **8:42**
